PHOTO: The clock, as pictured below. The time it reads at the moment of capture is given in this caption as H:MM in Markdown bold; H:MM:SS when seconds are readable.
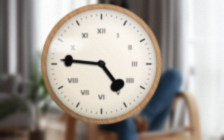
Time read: **4:46**
